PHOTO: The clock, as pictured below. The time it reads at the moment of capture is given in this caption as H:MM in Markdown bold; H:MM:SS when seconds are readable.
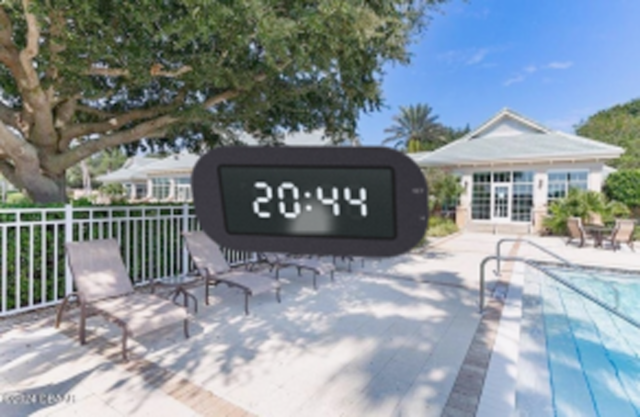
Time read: **20:44**
